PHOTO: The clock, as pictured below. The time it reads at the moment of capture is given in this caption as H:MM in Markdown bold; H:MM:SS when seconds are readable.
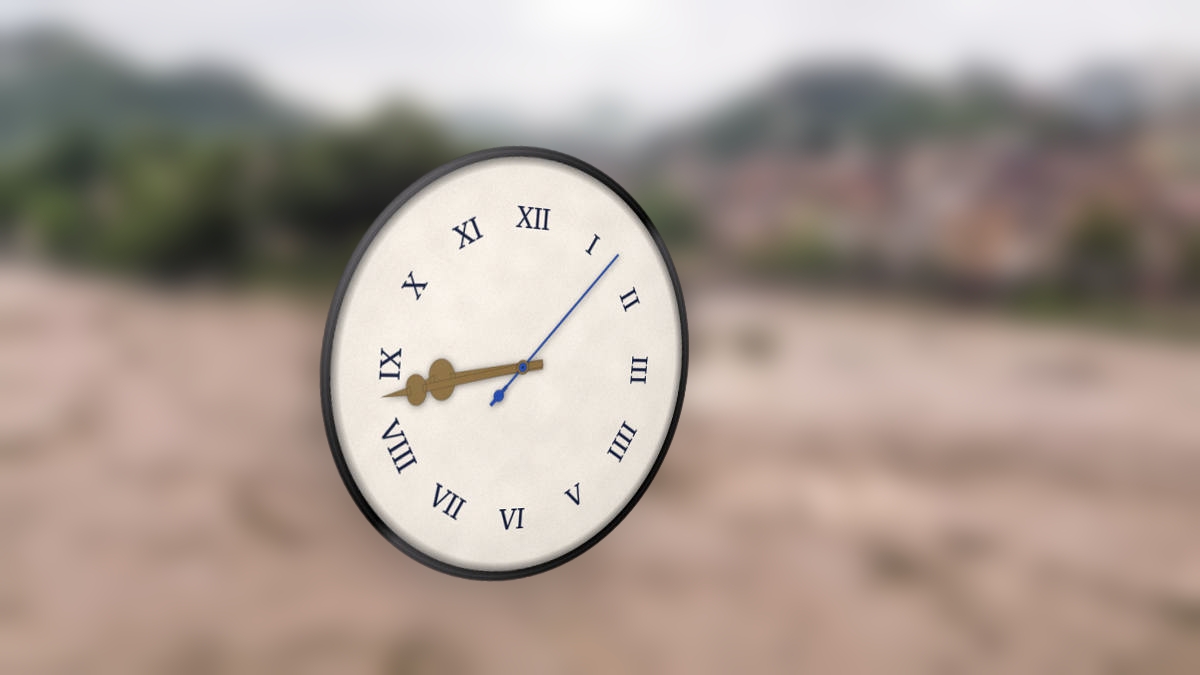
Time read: **8:43:07**
